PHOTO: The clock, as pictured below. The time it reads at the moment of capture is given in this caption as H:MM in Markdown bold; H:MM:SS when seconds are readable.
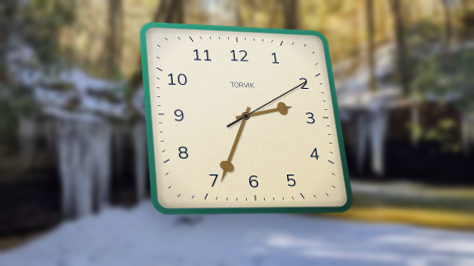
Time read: **2:34:10**
